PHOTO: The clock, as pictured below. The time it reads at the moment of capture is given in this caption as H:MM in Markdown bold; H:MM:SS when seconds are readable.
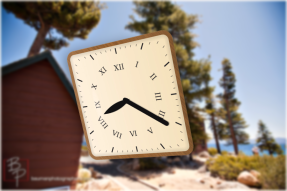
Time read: **8:21**
